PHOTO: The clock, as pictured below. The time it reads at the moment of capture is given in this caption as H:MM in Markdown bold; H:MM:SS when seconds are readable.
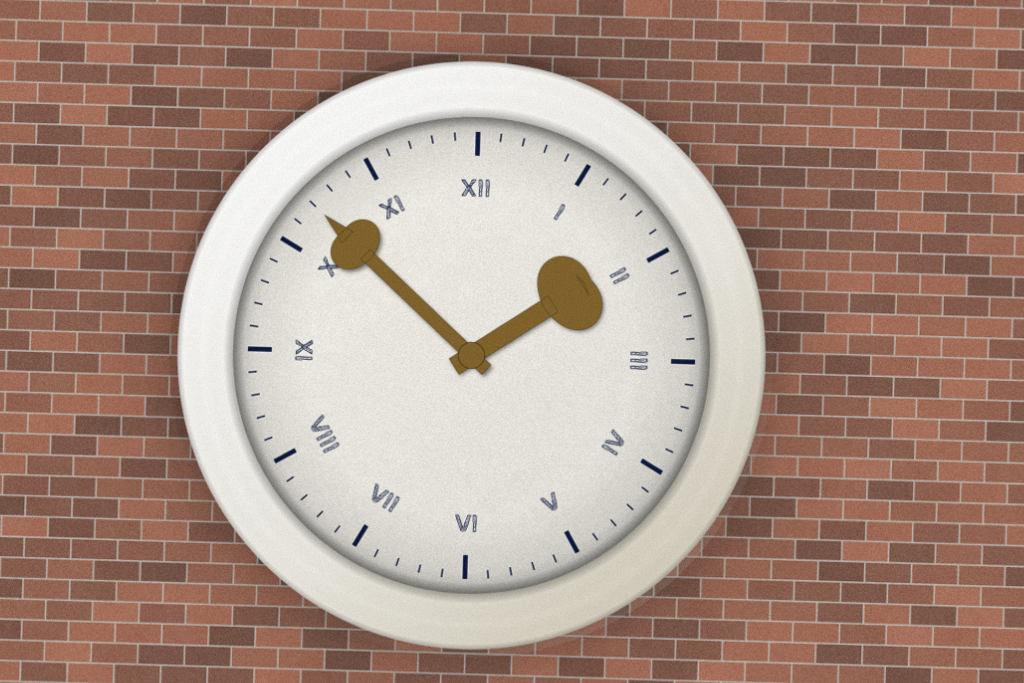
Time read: **1:52**
